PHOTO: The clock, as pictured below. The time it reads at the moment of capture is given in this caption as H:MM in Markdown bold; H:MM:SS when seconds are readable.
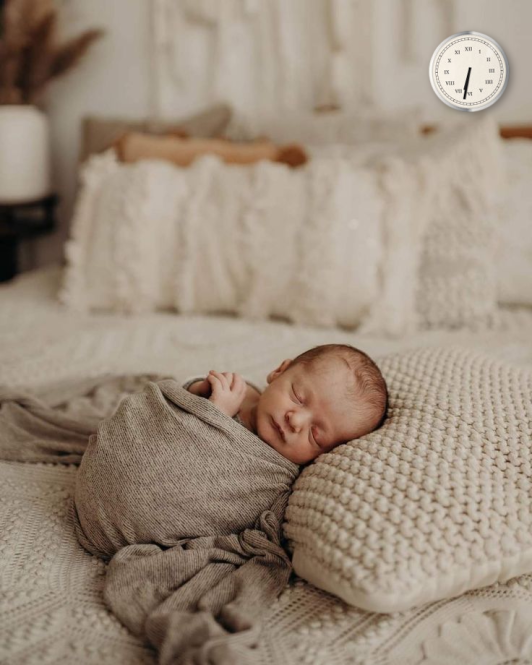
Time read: **6:32**
